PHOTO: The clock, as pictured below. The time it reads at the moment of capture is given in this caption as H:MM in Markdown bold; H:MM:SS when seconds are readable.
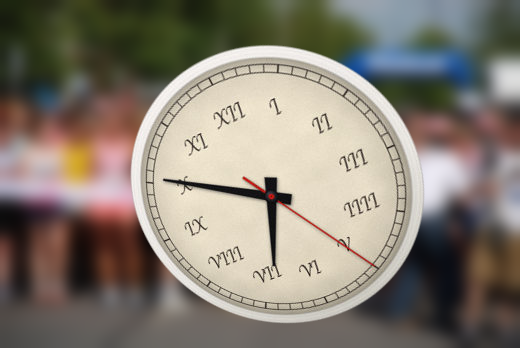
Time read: **6:50:25**
